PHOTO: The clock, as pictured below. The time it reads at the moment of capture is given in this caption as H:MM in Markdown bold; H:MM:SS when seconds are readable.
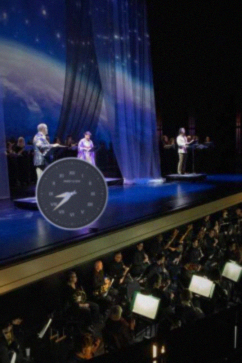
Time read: **8:38**
